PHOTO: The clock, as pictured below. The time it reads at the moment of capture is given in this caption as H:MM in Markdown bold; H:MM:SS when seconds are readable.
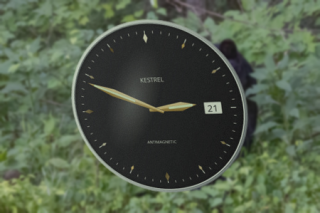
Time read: **2:49**
